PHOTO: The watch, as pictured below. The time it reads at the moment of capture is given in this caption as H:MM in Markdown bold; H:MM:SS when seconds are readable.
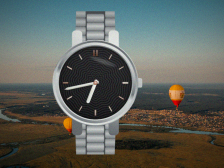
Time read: **6:43**
